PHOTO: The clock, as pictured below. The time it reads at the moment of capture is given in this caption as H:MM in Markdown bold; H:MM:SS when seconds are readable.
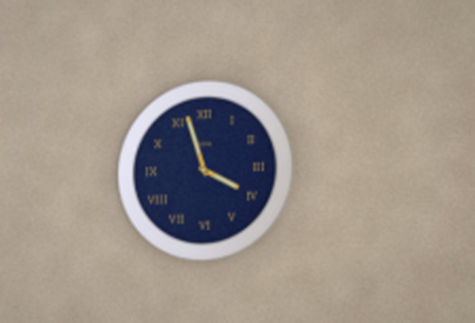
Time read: **3:57**
